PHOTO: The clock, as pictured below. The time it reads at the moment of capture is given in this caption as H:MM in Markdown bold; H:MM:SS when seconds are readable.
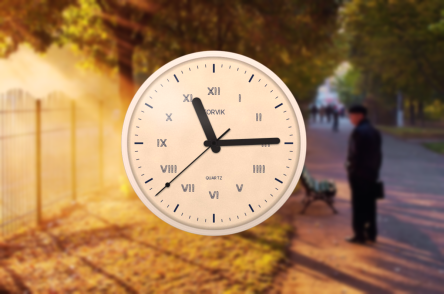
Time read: **11:14:38**
